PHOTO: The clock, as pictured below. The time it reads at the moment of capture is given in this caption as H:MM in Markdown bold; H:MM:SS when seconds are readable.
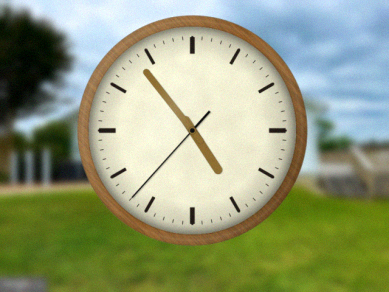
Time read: **4:53:37**
